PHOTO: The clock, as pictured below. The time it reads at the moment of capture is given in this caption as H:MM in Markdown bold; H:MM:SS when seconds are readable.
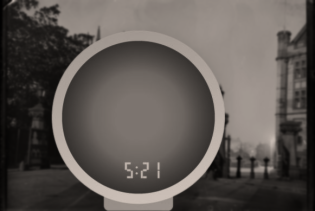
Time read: **5:21**
